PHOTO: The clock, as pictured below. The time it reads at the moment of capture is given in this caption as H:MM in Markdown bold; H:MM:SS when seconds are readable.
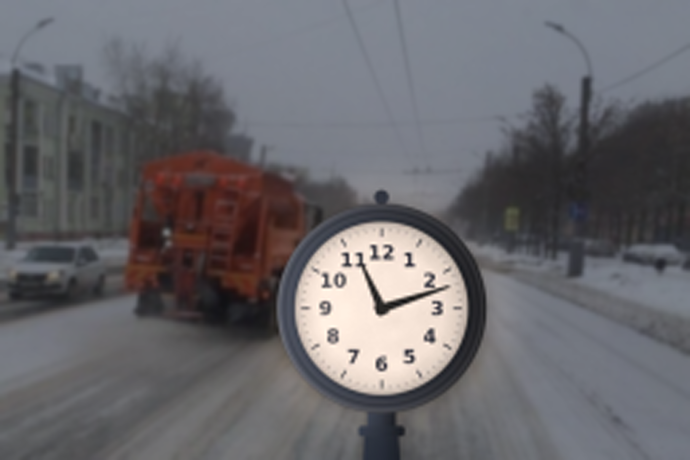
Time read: **11:12**
